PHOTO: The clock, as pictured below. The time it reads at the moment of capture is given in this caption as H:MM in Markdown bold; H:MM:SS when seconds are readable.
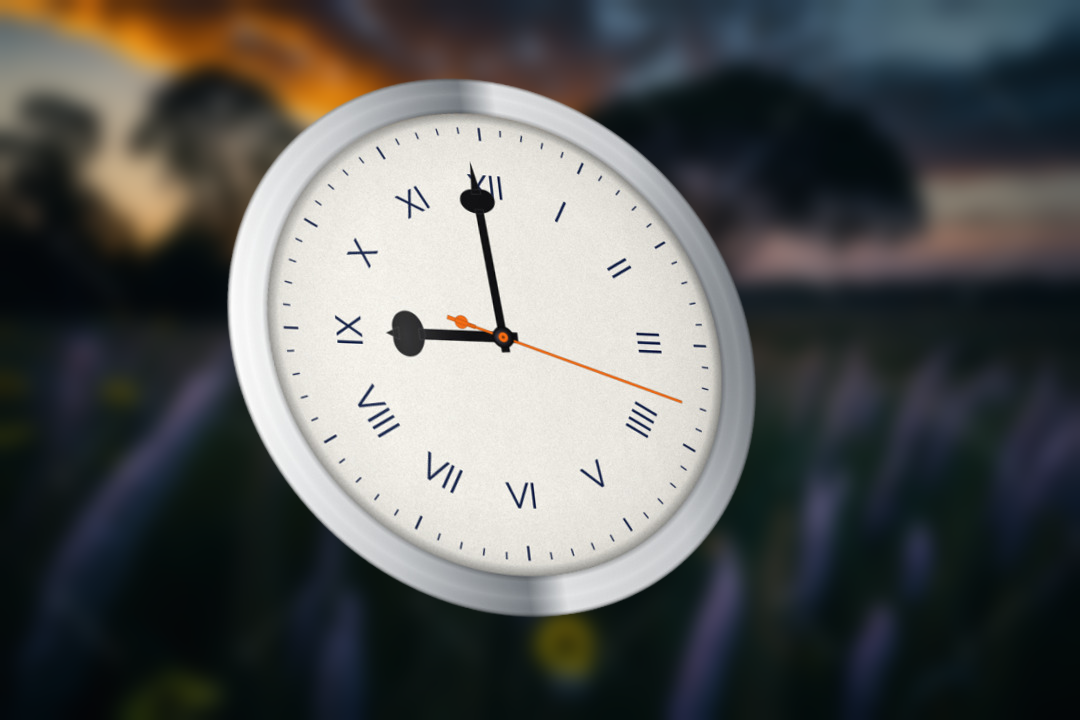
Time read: **8:59:18**
